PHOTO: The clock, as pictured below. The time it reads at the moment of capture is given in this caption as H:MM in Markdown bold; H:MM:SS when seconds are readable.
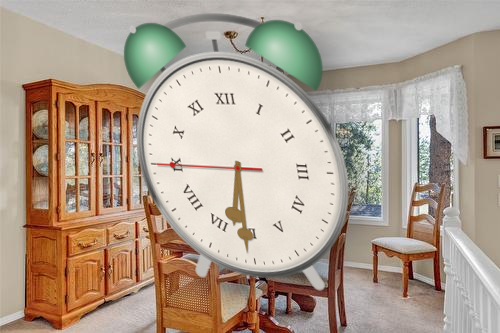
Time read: **6:30:45**
